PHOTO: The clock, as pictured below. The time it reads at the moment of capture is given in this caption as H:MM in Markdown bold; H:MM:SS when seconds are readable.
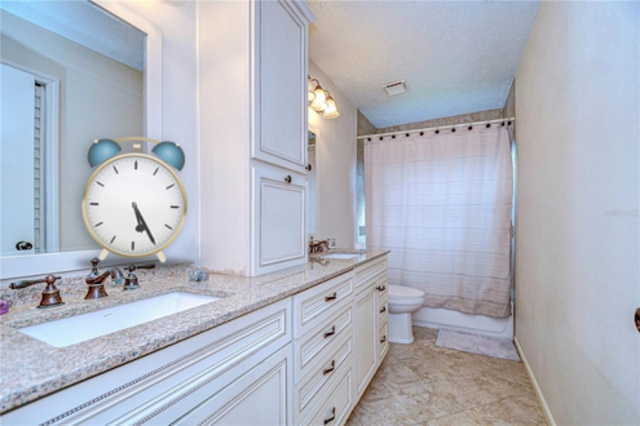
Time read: **5:25**
